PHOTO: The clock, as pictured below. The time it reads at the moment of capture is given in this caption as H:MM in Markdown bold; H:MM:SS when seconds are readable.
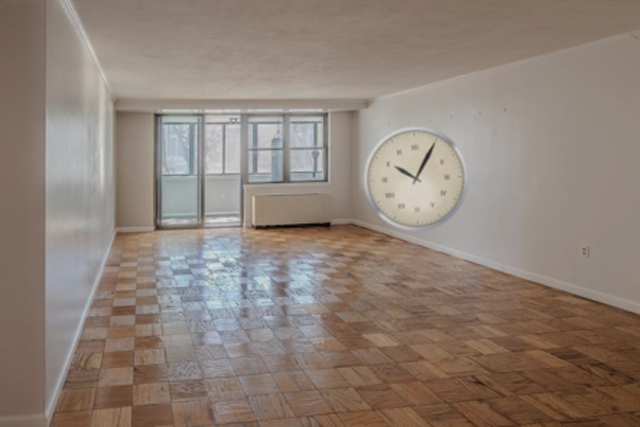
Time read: **10:05**
